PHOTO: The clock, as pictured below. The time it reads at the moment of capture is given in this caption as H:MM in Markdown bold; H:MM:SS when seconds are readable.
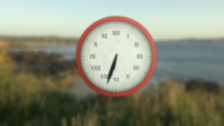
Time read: **6:33**
